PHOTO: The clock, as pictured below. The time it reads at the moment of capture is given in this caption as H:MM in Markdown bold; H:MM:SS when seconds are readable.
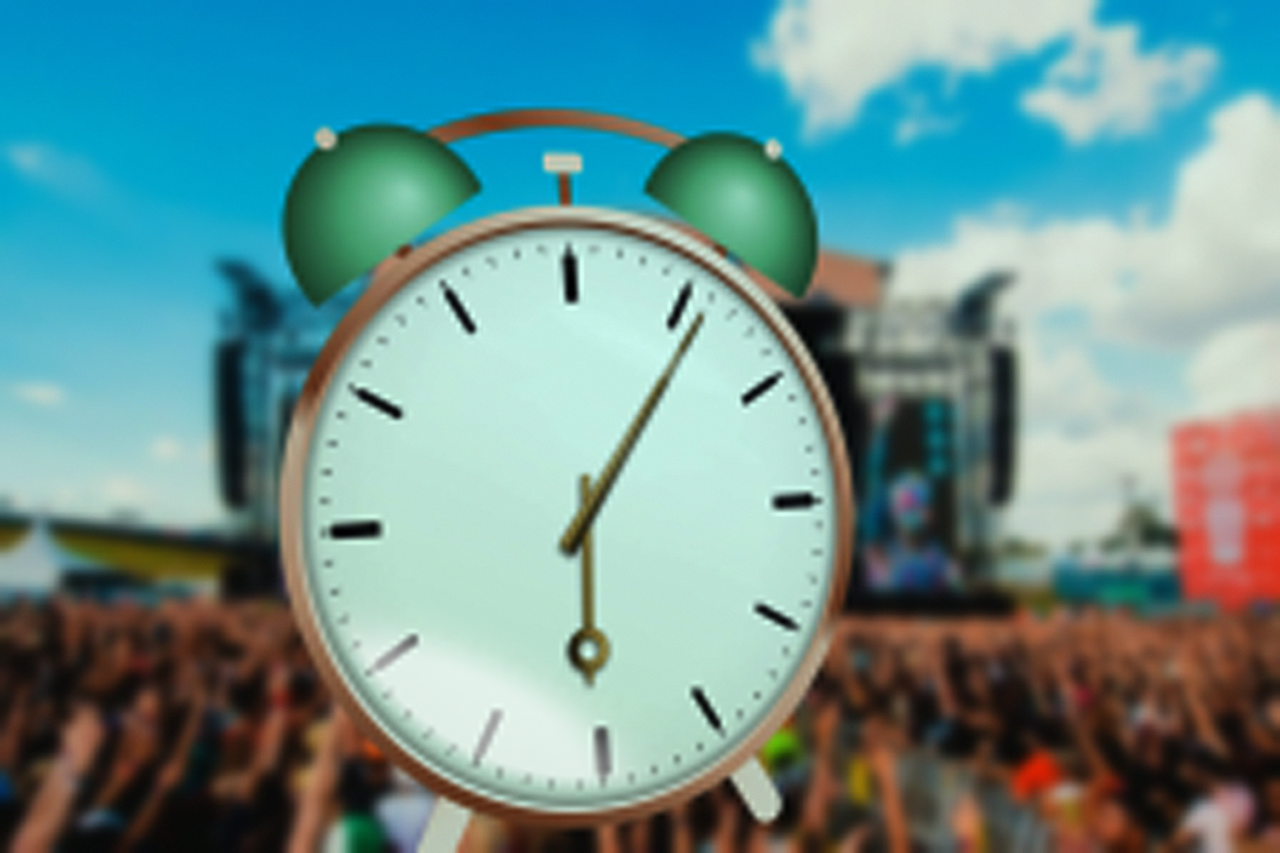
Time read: **6:06**
